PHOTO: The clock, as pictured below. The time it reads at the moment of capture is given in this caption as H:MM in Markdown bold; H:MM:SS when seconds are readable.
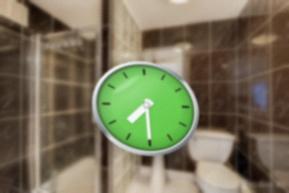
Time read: **7:30**
